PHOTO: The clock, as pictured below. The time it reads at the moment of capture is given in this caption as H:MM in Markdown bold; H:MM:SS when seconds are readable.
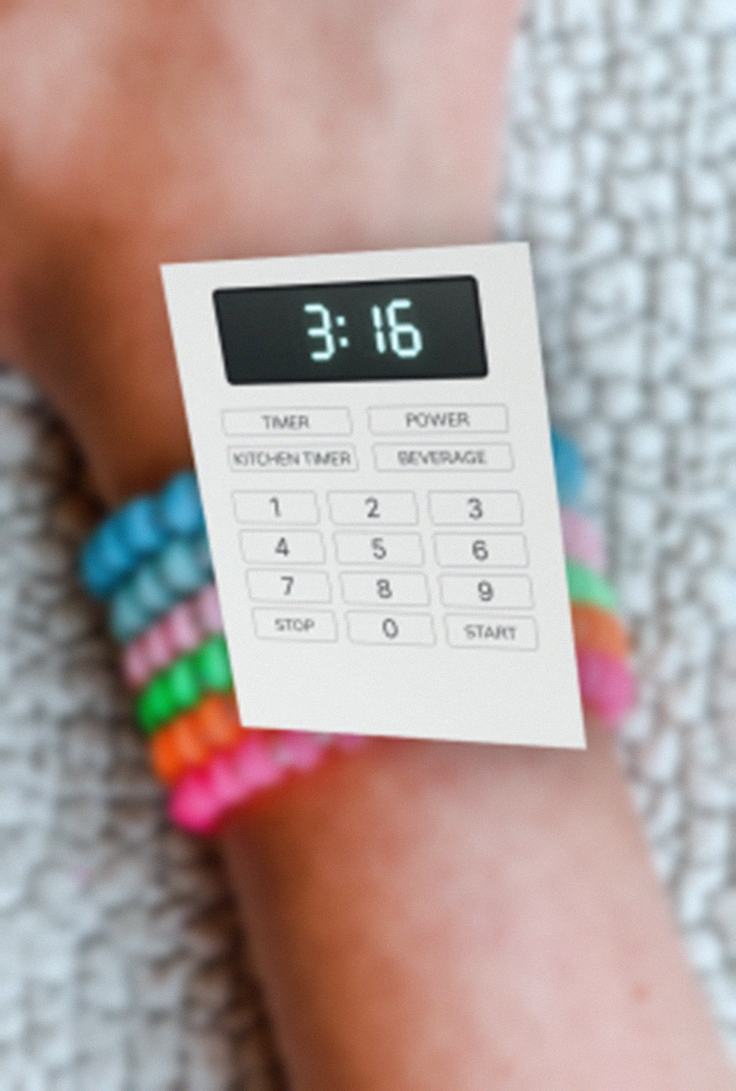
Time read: **3:16**
